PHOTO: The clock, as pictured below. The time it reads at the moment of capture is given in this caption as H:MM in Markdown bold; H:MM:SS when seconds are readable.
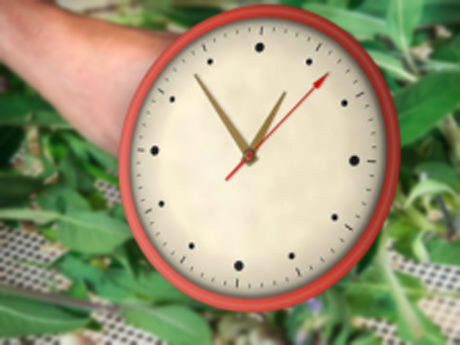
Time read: **12:53:07**
